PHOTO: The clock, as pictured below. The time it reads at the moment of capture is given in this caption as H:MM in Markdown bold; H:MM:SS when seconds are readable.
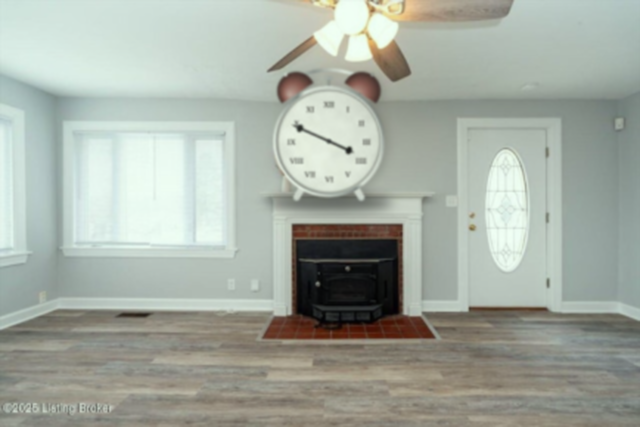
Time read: **3:49**
